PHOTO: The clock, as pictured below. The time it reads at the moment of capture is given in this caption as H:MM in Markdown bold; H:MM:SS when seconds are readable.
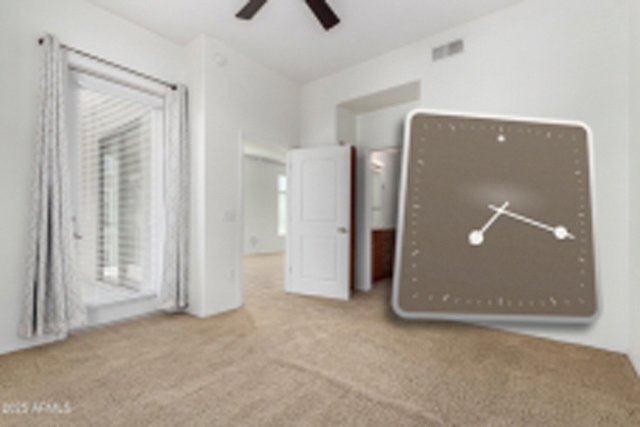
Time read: **7:18**
